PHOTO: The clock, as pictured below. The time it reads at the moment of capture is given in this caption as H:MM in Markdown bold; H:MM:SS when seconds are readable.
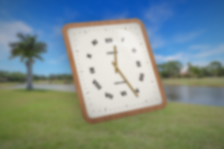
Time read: **12:26**
